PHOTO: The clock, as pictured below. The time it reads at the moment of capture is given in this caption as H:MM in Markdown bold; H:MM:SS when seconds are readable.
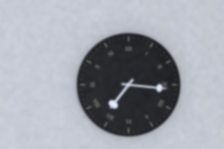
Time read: **7:16**
